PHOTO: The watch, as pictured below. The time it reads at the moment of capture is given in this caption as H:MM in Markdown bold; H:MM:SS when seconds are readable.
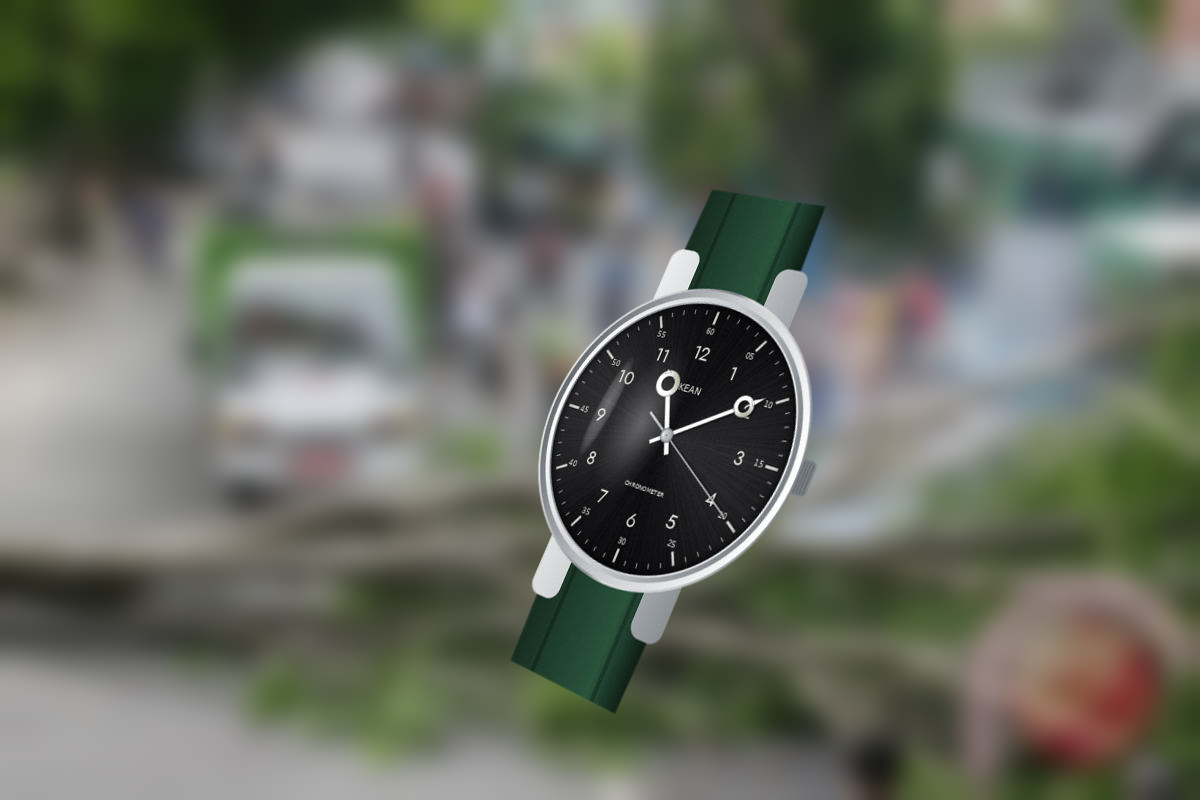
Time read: **11:09:20**
